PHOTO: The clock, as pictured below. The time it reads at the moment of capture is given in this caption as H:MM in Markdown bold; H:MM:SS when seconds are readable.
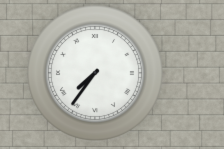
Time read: **7:36**
